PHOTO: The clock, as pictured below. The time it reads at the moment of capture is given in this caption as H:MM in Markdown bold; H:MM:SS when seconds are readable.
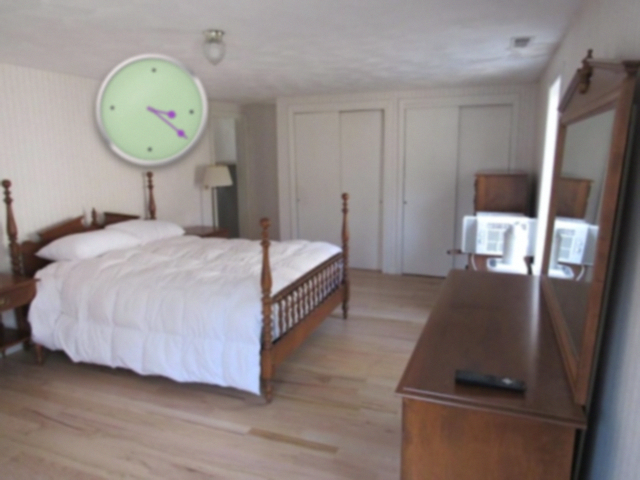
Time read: **3:21**
